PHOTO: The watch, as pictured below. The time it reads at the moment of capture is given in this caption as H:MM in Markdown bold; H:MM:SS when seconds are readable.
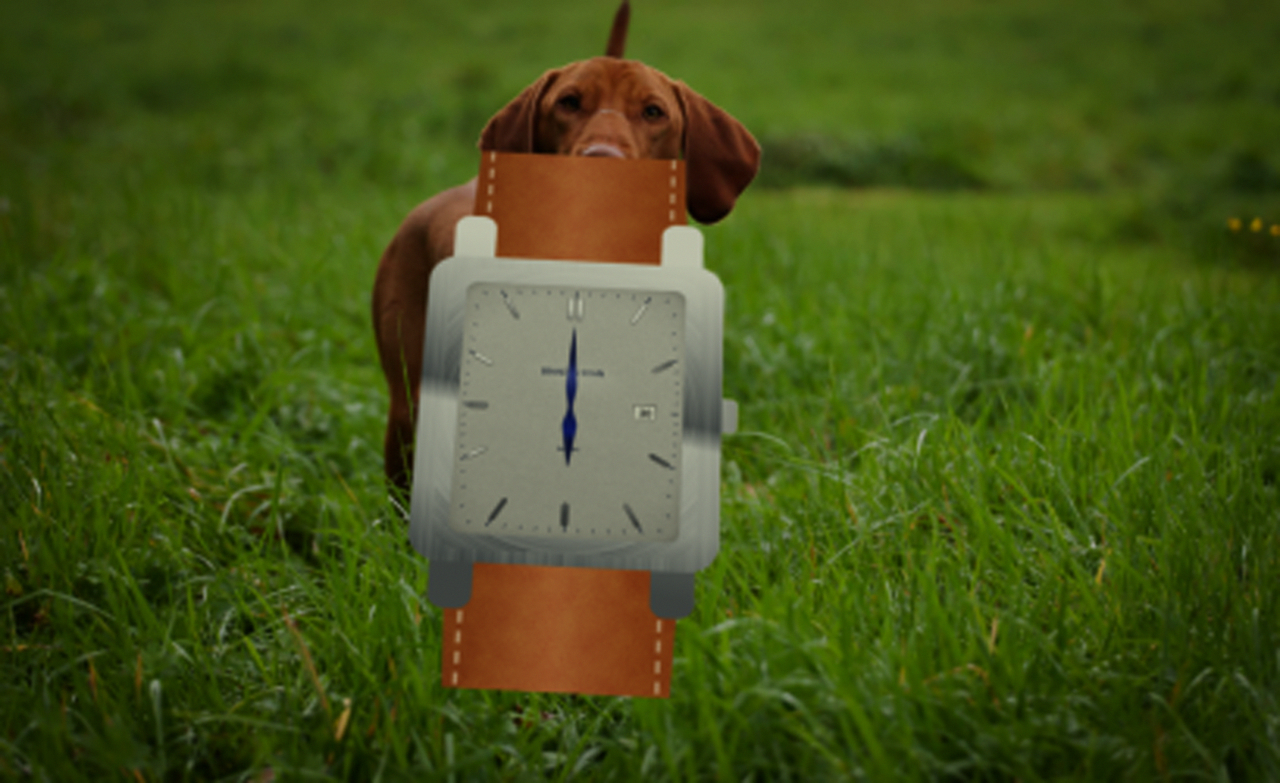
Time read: **6:00**
